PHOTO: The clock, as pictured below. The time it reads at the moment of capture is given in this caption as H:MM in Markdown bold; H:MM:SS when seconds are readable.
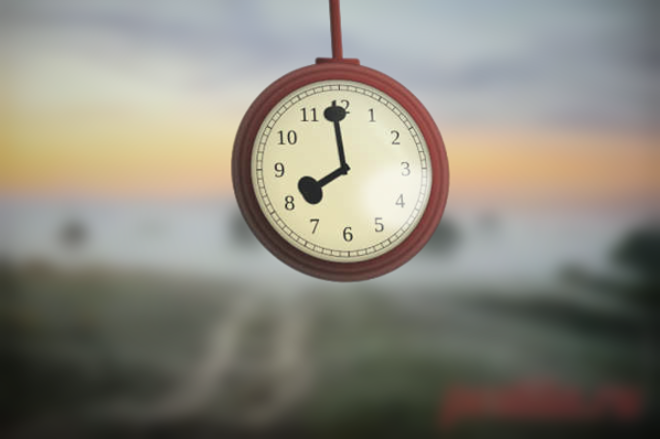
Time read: **7:59**
